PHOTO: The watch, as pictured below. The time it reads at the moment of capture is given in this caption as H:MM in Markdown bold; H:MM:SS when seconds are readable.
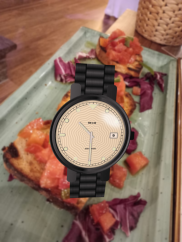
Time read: **10:30**
